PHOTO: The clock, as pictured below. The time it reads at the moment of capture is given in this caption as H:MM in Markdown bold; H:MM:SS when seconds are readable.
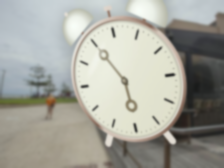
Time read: **5:55**
